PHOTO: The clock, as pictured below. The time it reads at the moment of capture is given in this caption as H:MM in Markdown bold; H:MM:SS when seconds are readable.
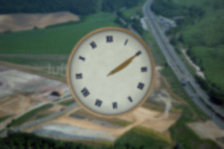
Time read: **2:10**
